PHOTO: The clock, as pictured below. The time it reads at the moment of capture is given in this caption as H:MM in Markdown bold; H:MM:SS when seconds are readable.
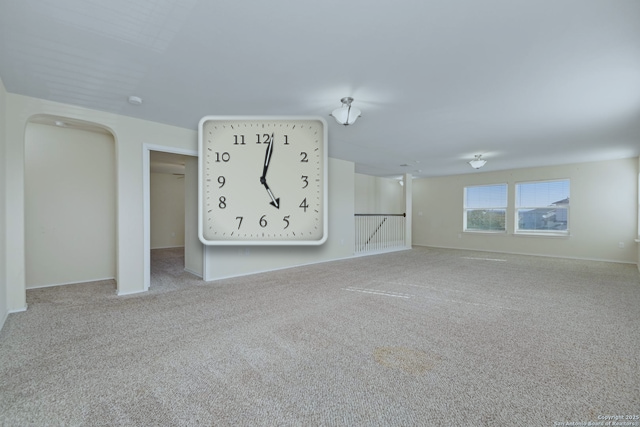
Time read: **5:02**
